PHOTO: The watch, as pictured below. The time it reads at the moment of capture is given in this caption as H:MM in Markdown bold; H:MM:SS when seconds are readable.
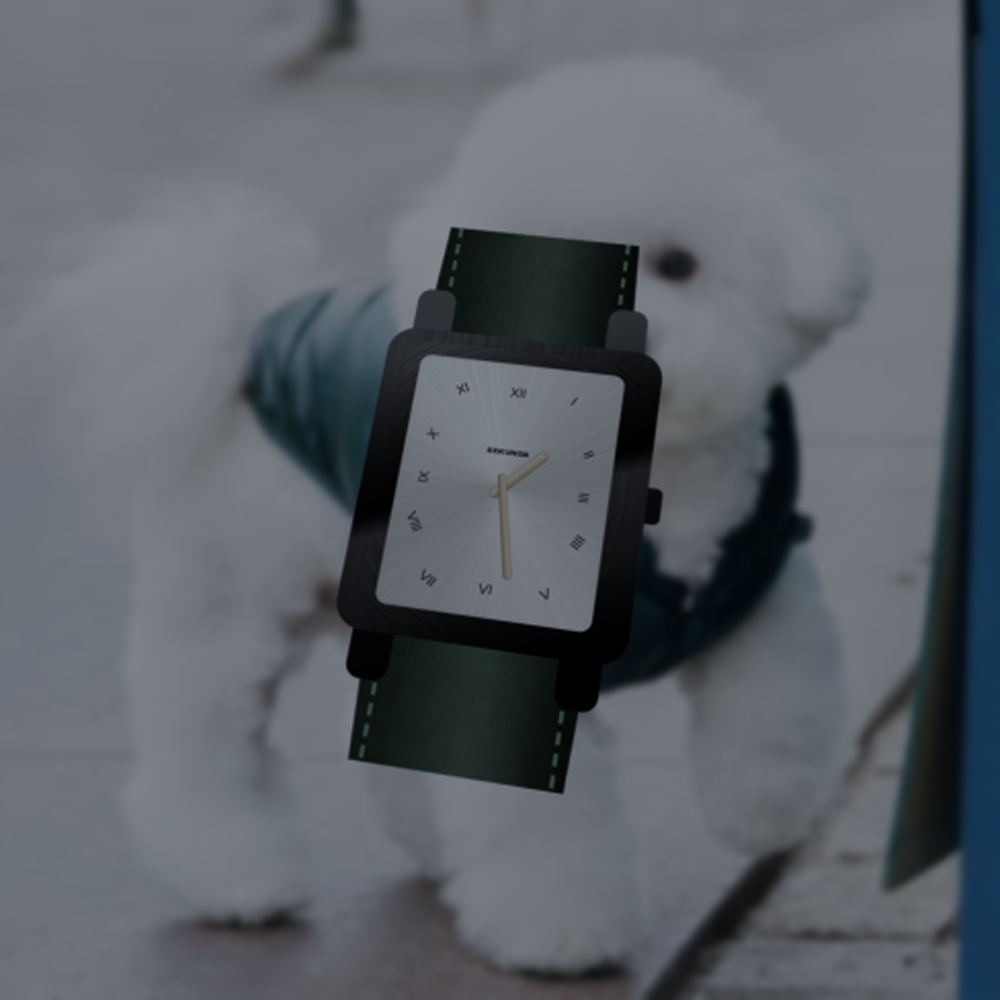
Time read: **1:28**
